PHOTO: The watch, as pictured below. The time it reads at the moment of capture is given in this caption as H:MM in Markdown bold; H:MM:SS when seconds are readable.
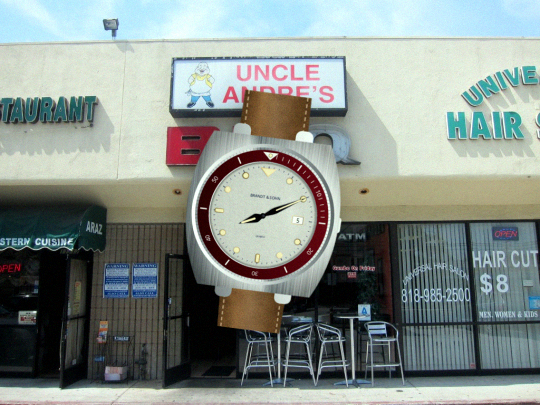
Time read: **8:10**
